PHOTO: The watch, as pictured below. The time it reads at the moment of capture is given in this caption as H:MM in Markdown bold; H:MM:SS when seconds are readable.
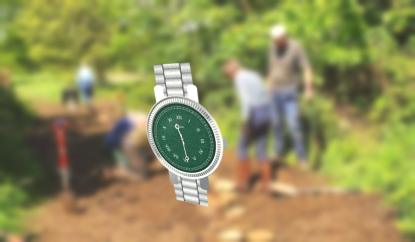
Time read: **11:29**
